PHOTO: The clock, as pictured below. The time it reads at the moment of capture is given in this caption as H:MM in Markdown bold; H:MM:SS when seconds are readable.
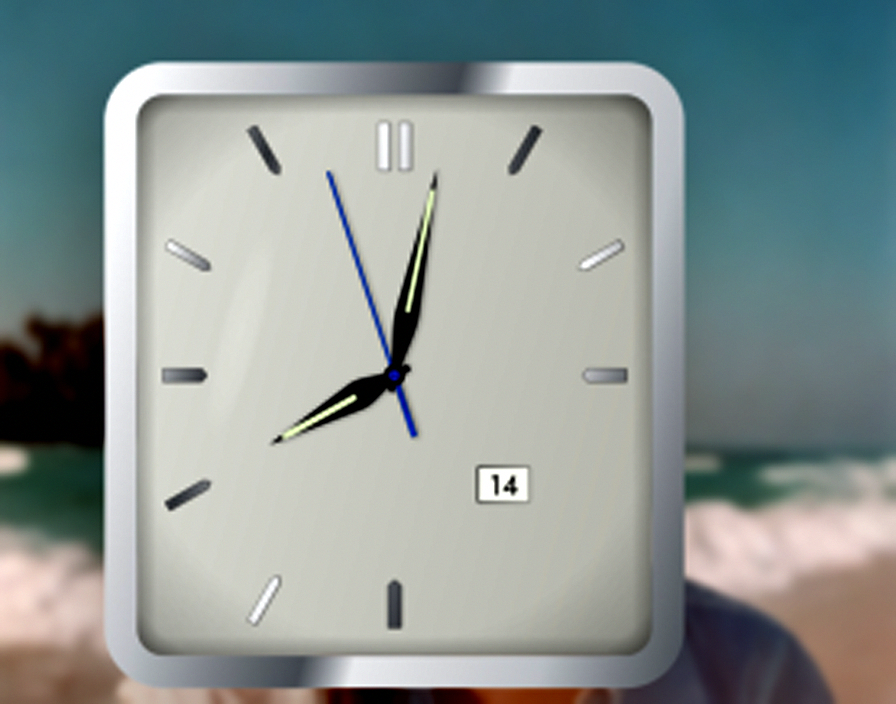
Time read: **8:01:57**
